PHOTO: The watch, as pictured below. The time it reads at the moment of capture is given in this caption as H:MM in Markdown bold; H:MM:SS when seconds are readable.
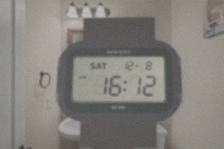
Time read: **16:12**
